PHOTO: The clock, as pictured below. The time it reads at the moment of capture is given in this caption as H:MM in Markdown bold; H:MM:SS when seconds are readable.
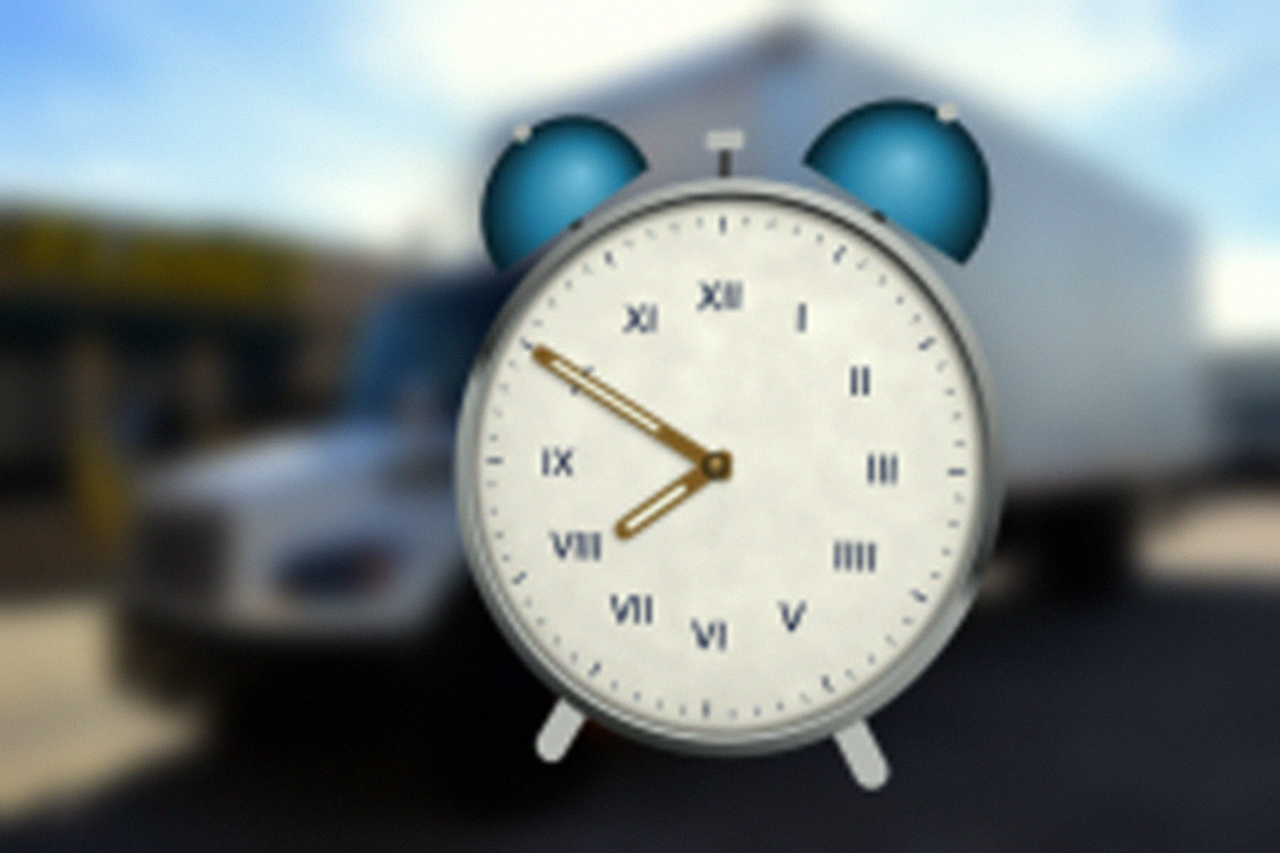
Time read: **7:50**
